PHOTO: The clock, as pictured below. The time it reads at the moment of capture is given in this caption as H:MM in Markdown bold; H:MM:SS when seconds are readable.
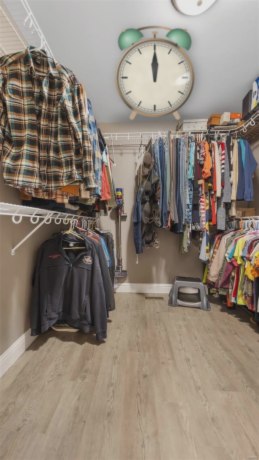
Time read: **12:00**
